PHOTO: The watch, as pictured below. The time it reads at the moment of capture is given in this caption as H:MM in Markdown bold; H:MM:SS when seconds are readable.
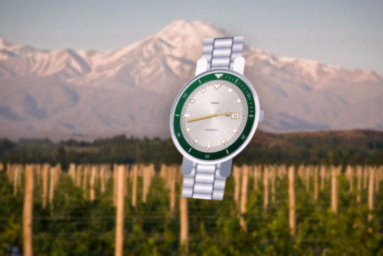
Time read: **2:43**
